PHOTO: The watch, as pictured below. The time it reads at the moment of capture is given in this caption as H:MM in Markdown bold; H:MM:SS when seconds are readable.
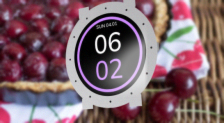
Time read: **6:02**
